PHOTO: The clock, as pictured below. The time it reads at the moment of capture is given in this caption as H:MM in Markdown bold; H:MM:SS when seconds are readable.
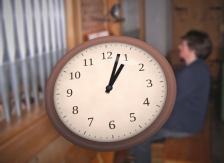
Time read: **1:03**
